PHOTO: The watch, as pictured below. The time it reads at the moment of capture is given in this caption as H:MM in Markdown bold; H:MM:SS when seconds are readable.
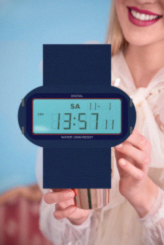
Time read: **13:57:11**
